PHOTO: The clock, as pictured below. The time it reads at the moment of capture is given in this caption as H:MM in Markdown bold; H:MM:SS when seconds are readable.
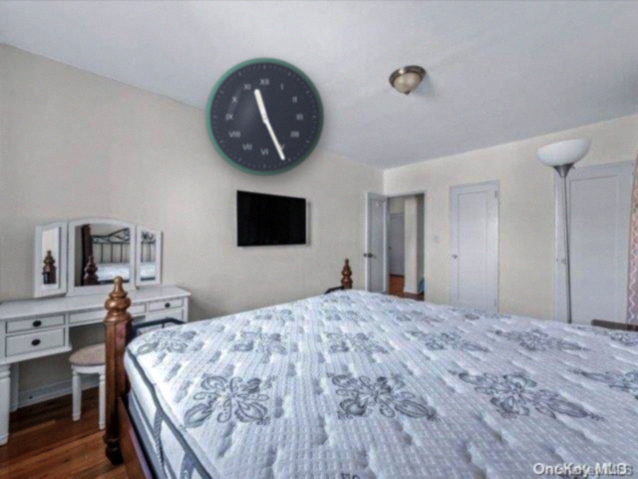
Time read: **11:26**
